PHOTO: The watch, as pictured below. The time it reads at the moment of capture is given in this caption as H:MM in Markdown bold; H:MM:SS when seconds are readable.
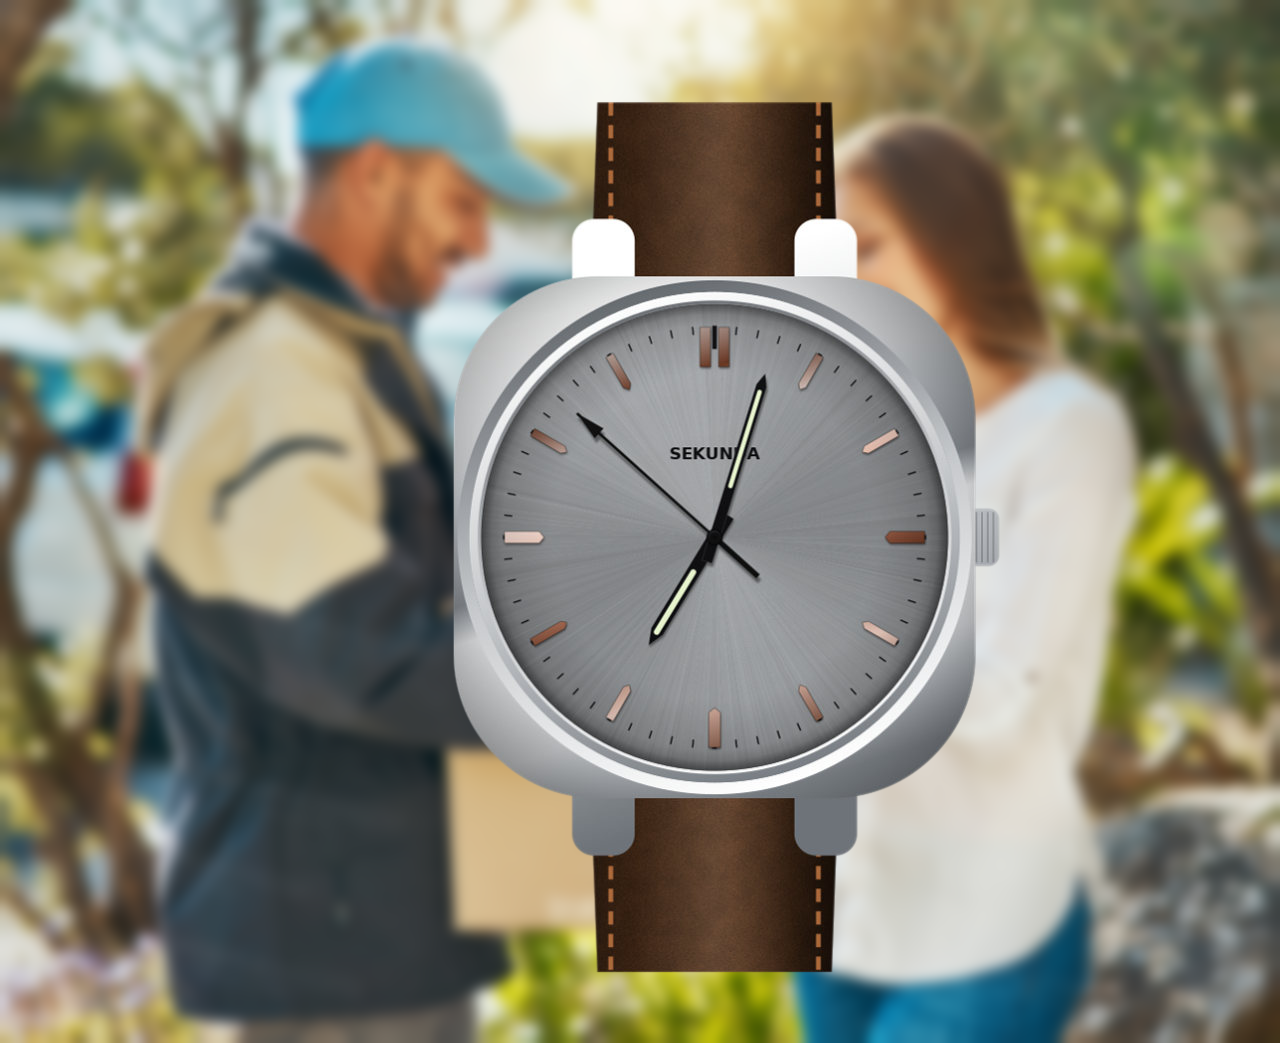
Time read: **7:02:52**
